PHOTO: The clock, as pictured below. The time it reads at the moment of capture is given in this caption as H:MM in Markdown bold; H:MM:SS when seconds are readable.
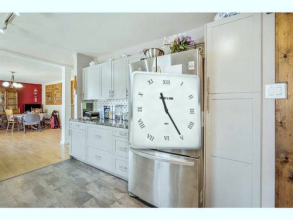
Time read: **11:25**
